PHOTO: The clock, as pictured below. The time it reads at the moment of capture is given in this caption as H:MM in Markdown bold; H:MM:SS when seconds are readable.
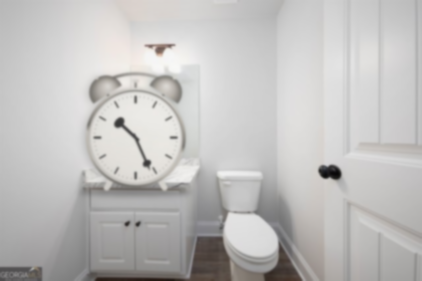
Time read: **10:26**
